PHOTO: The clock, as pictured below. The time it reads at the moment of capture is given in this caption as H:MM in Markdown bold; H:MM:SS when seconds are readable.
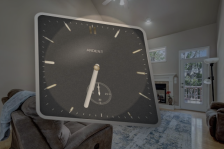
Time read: **6:33**
